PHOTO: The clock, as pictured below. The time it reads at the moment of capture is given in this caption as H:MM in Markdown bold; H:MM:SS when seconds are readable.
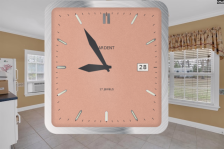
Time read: **8:55**
